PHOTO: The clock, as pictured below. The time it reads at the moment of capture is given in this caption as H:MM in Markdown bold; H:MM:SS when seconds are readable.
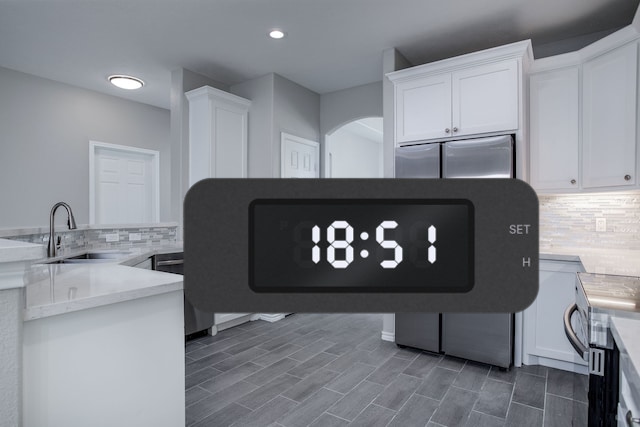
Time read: **18:51**
